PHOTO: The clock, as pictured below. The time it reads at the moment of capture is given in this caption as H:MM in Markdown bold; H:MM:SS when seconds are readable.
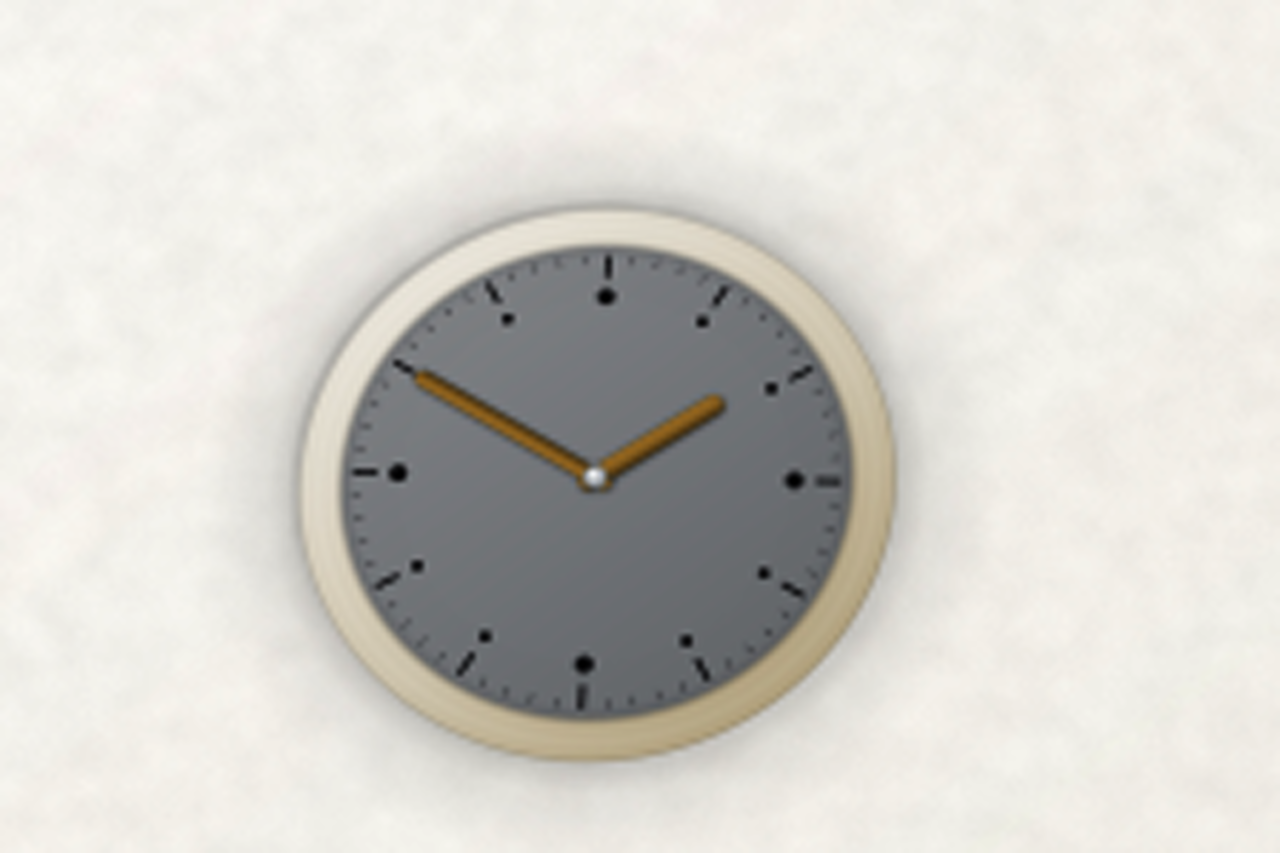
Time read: **1:50**
